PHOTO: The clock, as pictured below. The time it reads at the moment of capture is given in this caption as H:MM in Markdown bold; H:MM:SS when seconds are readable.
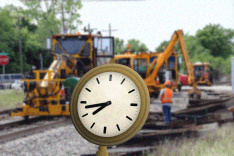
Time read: **7:43**
